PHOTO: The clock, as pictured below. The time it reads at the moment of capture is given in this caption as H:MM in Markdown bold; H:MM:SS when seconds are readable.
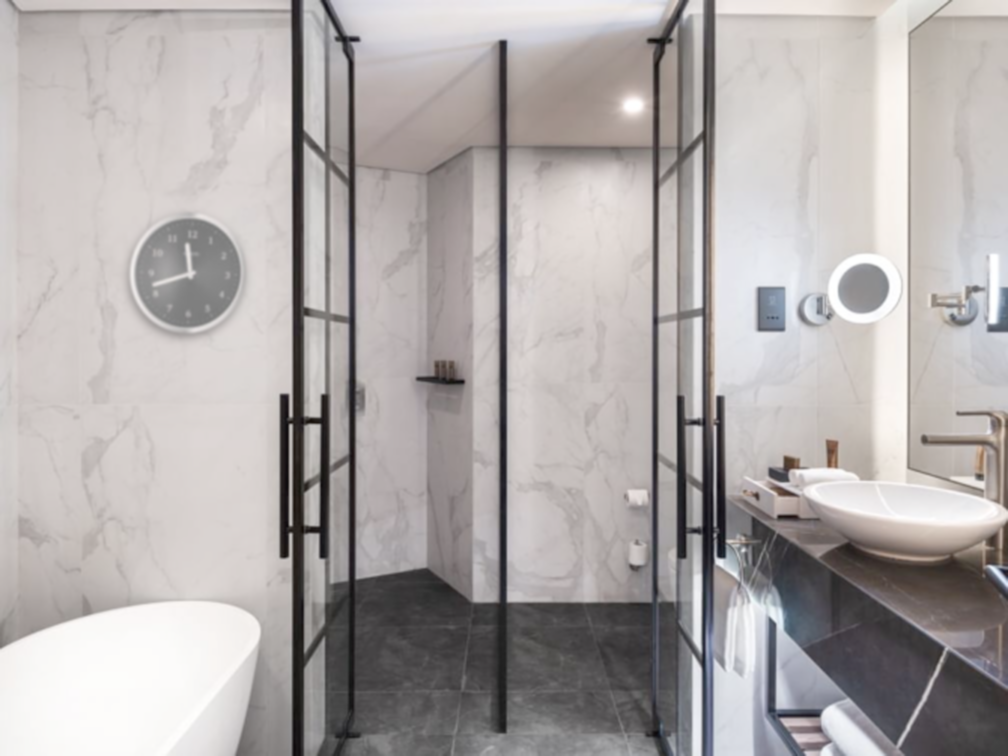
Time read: **11:42**
